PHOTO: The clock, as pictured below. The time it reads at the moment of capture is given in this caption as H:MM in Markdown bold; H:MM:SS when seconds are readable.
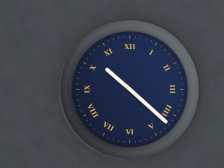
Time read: **10:22**
